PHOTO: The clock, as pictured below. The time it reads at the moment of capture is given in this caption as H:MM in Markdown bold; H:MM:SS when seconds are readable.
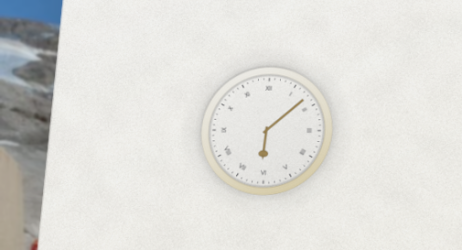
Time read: **6:08**
